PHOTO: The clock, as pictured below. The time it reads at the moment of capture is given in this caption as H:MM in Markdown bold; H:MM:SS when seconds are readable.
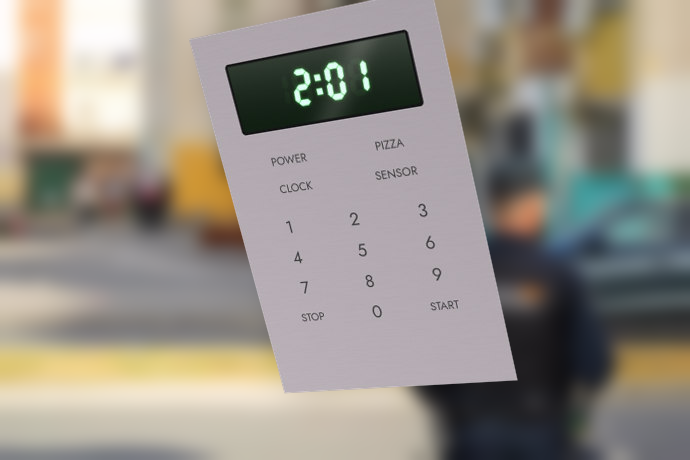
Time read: **2:01**
